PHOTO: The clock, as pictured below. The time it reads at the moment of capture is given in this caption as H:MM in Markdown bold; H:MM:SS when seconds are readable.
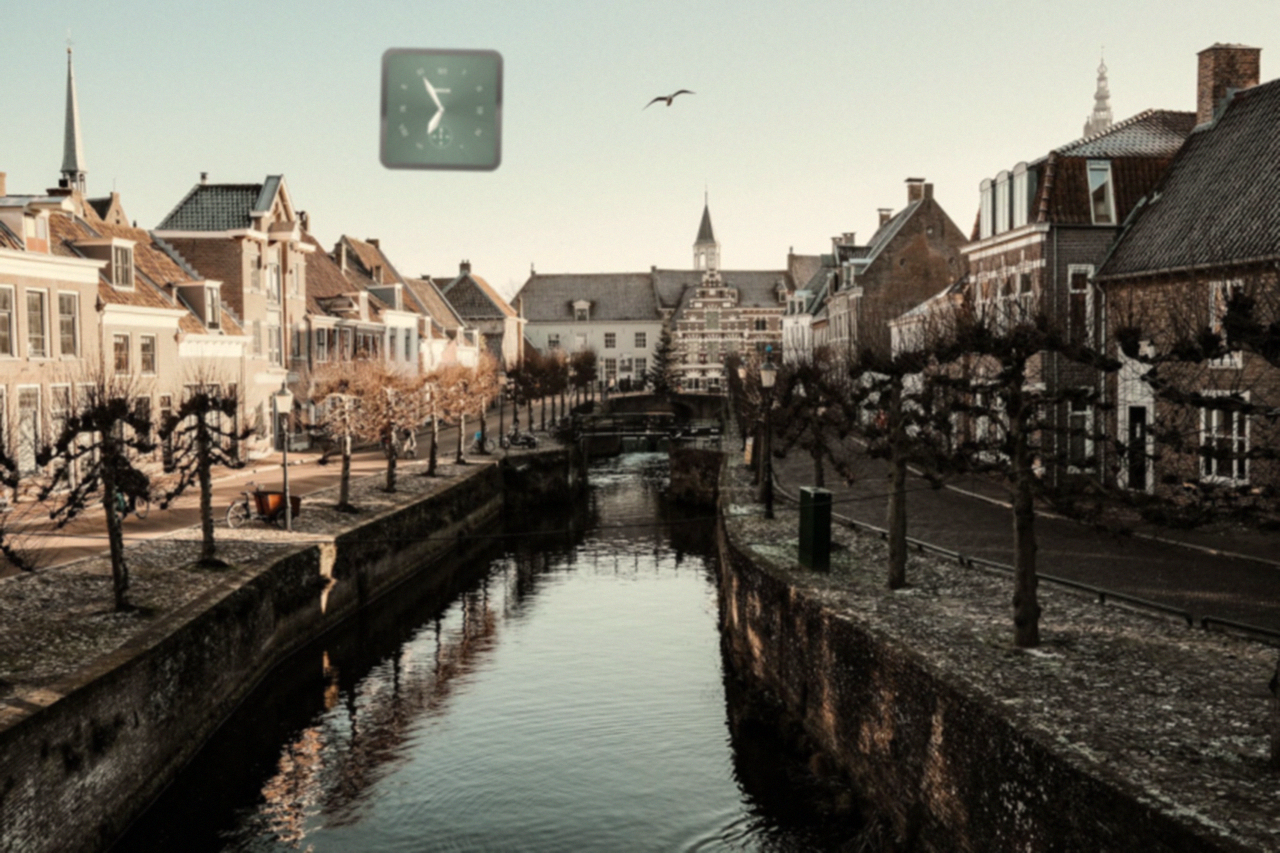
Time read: **6:55**
